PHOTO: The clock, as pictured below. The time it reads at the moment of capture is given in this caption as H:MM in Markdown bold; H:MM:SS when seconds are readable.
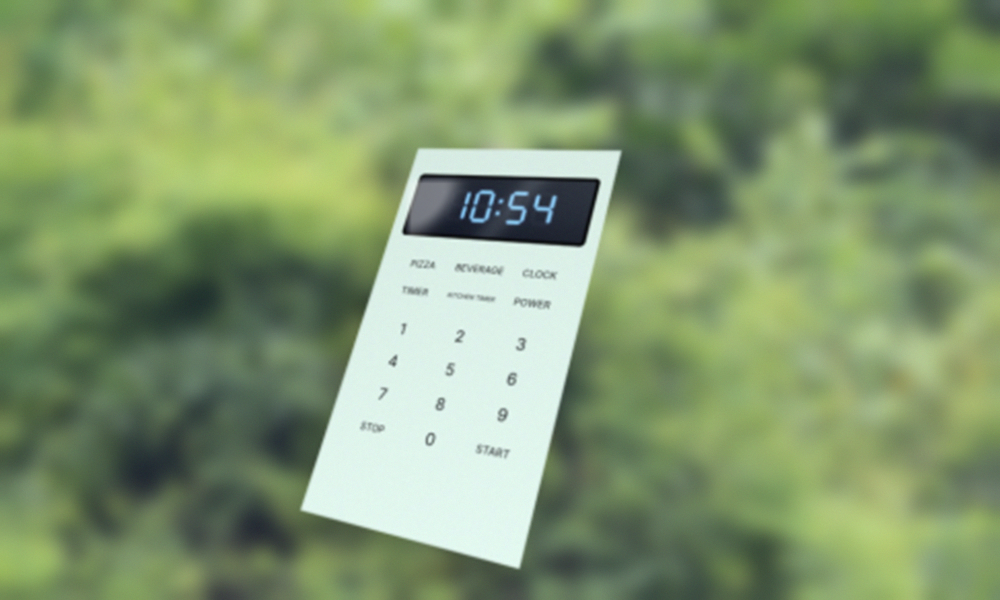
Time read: **10:54**
